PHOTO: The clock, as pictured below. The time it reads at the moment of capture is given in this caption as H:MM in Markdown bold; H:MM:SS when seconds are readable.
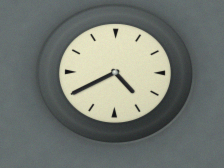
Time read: **4:40**
